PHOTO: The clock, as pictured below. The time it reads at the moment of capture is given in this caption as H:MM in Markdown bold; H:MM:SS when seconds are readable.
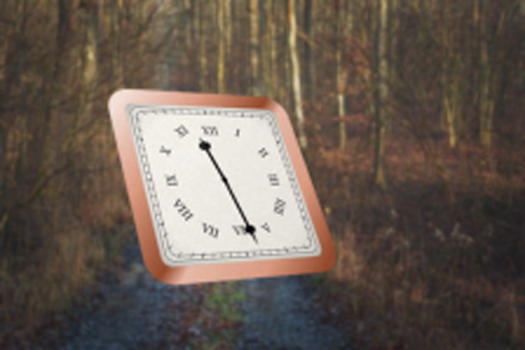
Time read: **11:28**
